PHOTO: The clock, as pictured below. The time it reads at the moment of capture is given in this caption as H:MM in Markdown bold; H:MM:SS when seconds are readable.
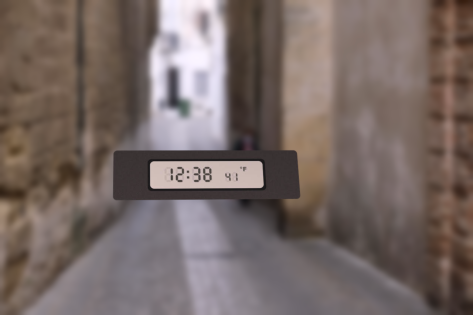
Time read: **12:38**
